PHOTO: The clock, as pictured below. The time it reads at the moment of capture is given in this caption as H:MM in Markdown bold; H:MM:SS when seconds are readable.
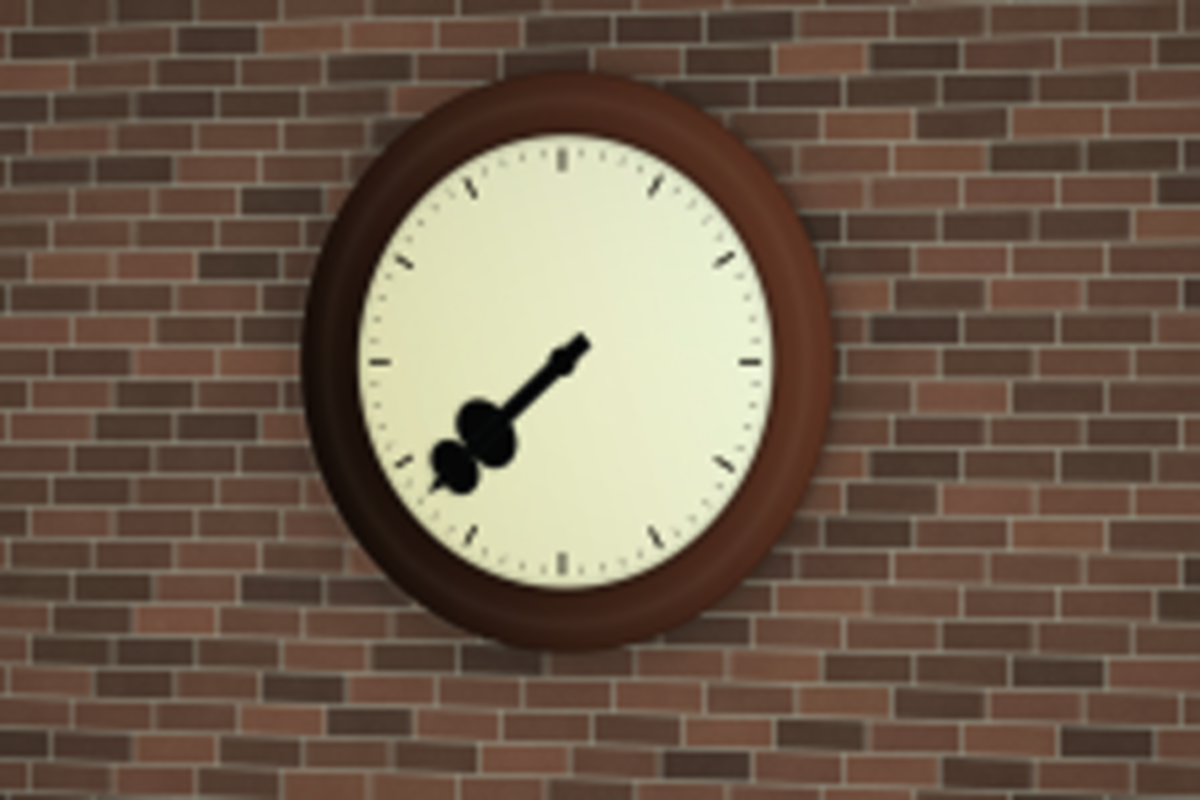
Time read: **7:38**
